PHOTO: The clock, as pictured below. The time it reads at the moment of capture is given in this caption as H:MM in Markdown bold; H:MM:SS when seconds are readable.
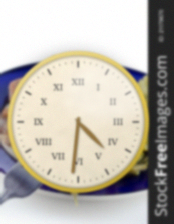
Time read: **4:31**
